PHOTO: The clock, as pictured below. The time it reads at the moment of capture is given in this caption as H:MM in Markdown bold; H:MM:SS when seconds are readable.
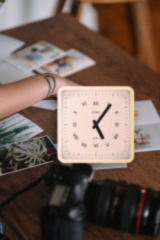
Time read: **5:06**
